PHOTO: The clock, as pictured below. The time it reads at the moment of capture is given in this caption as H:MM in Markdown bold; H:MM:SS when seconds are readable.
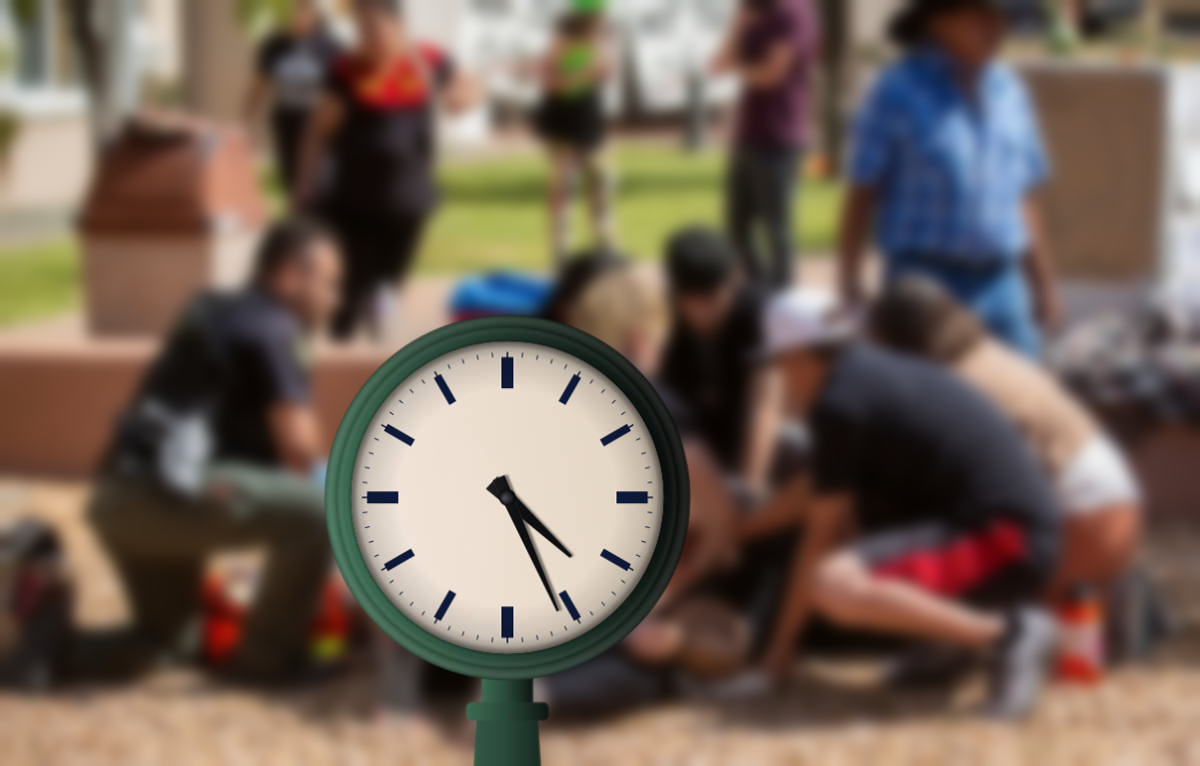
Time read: **4:26**
